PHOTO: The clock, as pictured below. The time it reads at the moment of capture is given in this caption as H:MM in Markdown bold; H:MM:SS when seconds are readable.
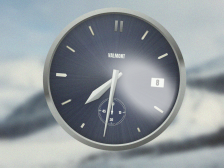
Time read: **7:31**
